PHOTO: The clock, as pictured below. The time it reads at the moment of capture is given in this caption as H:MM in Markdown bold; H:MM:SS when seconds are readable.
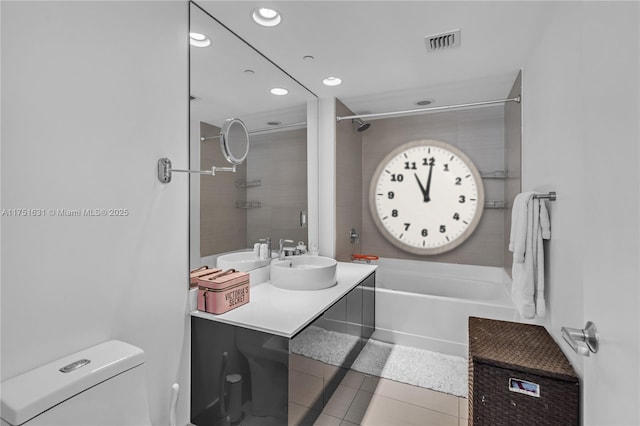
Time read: **11:01**
